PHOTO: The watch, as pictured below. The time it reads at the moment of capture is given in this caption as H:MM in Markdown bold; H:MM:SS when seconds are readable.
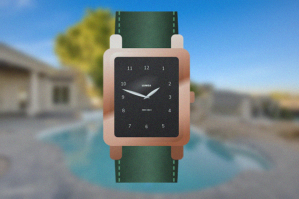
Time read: **1:48**
